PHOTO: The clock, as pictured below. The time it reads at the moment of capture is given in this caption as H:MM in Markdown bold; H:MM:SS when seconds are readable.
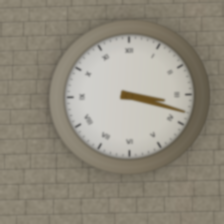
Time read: **3:18**
